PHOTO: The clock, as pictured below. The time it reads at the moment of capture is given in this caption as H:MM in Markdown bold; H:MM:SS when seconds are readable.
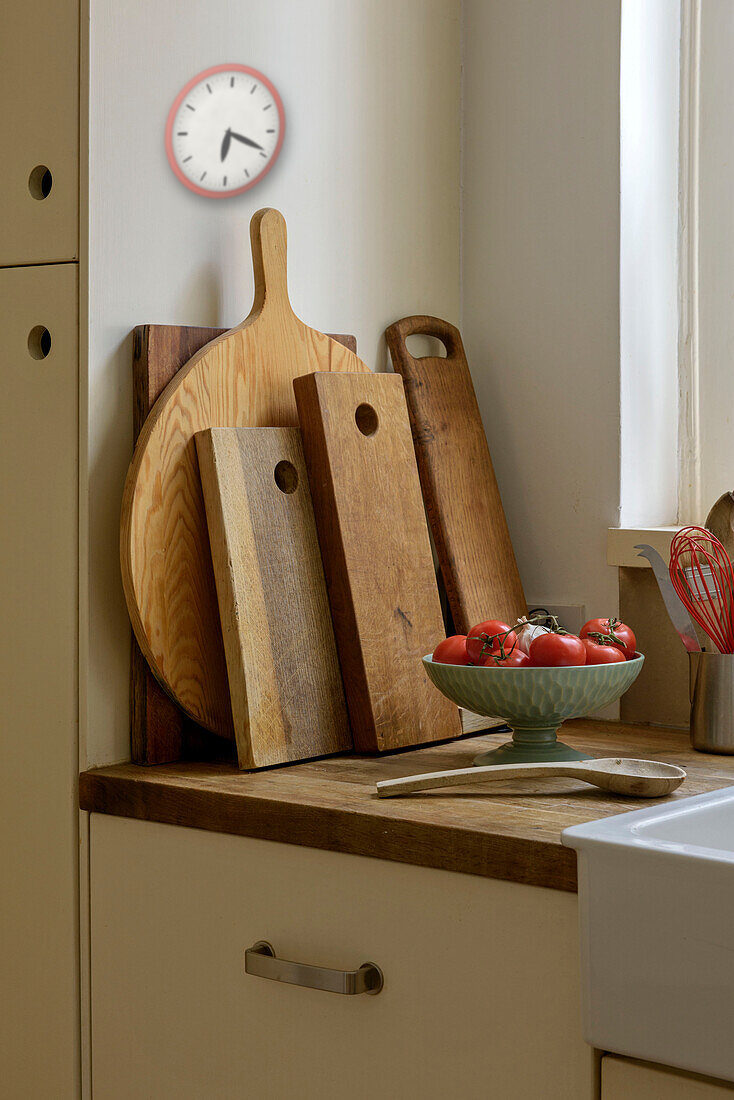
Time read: **6:19**
